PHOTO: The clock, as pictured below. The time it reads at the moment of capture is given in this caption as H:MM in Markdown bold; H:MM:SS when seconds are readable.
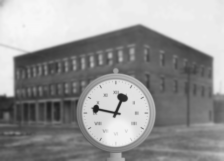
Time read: **12:47**
